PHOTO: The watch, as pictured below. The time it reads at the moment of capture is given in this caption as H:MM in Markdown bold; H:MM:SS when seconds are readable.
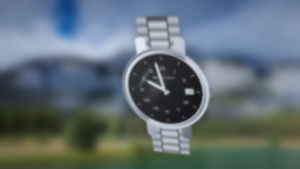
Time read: **9:58**
